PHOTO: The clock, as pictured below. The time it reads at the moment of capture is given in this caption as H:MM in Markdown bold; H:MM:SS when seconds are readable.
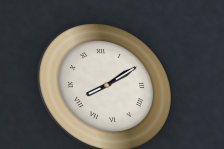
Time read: **8:10**
